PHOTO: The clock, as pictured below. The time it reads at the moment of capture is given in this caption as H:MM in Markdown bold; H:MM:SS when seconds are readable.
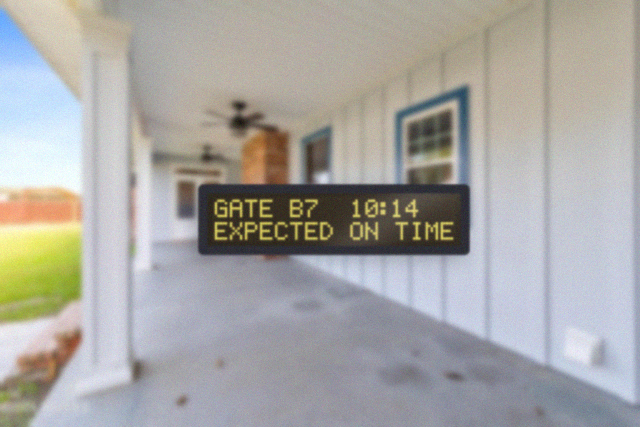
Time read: **10:14**
